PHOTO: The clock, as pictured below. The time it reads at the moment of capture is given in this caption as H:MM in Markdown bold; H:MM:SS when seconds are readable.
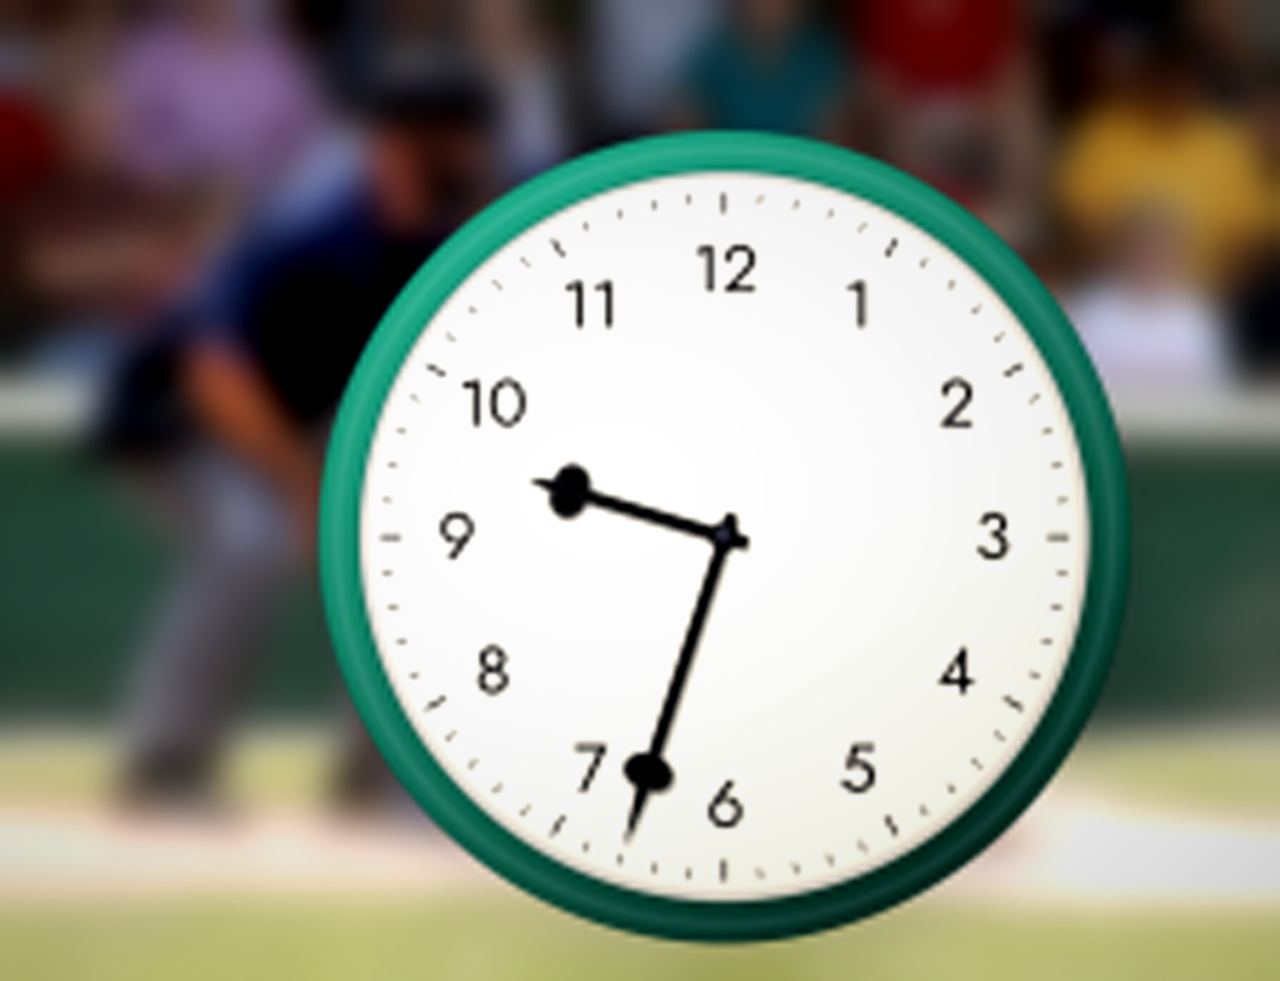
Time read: **9:33**
